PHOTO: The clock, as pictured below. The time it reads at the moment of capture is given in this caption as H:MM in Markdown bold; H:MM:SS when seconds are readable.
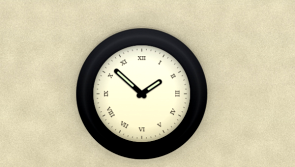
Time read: **1:52**
